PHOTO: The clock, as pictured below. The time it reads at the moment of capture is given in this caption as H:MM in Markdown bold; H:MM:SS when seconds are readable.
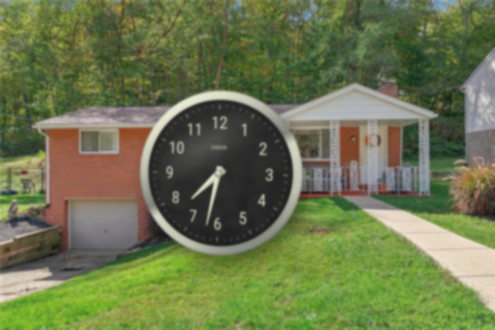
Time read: **7:32**
